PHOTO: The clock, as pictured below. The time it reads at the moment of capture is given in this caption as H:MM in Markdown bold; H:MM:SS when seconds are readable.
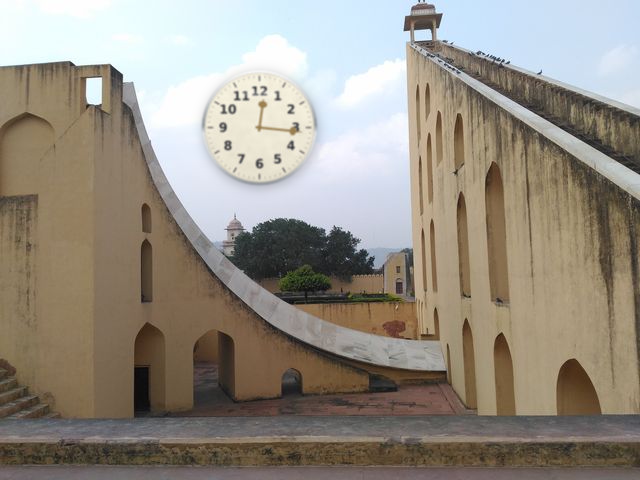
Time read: **12:16**
